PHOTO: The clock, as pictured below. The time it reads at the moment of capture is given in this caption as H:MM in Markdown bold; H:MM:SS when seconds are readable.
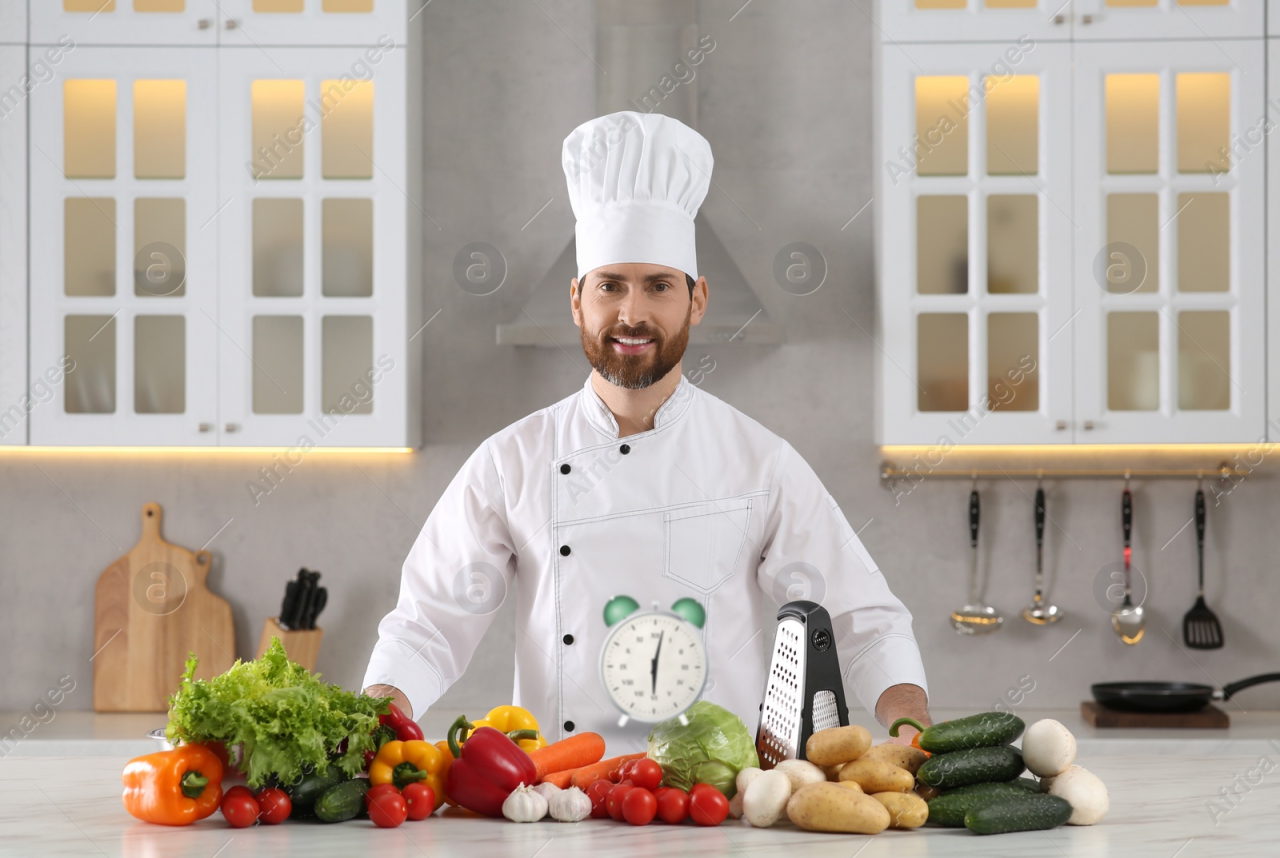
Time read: **6:02**
